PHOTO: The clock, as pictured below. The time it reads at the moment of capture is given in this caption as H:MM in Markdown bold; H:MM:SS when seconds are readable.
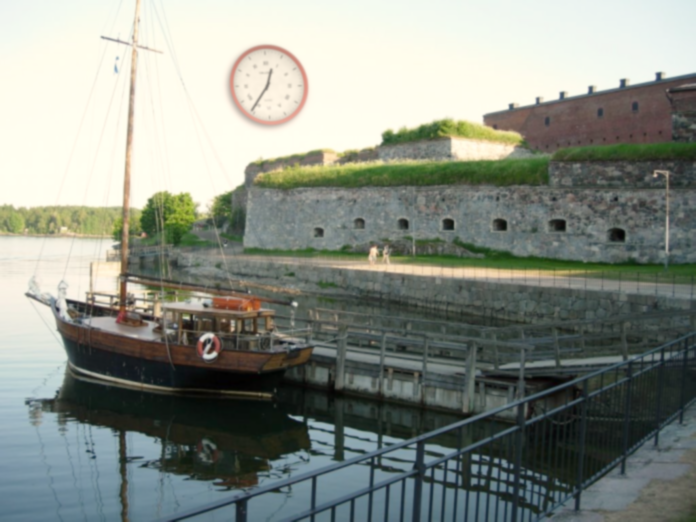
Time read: **12:36**
